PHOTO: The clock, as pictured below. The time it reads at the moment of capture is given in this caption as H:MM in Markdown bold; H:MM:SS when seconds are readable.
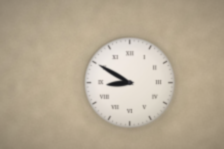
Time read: **8:50**
